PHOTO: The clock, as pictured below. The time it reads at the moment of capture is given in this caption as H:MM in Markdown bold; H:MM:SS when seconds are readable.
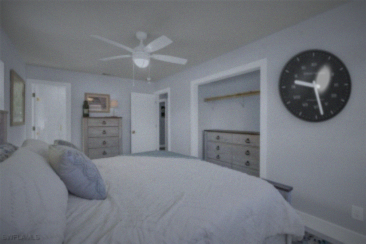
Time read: **9:28**
